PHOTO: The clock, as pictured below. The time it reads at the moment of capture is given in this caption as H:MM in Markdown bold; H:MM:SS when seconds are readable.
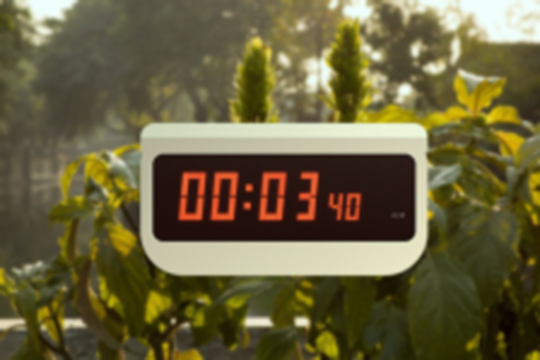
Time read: **0:03:40**
